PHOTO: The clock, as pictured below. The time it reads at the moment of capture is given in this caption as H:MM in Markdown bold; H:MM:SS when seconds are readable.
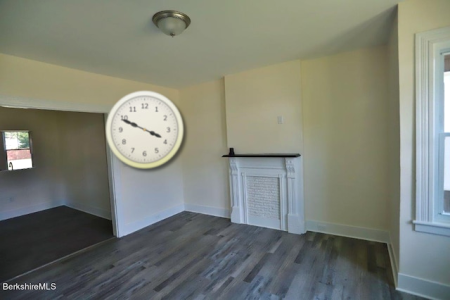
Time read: **3:49**
